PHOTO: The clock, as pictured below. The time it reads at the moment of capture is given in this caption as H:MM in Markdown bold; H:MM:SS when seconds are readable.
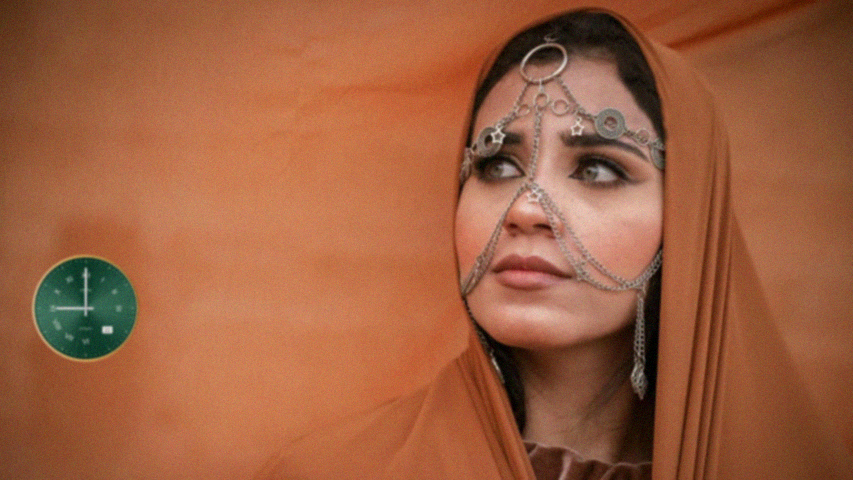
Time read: **9:00**
